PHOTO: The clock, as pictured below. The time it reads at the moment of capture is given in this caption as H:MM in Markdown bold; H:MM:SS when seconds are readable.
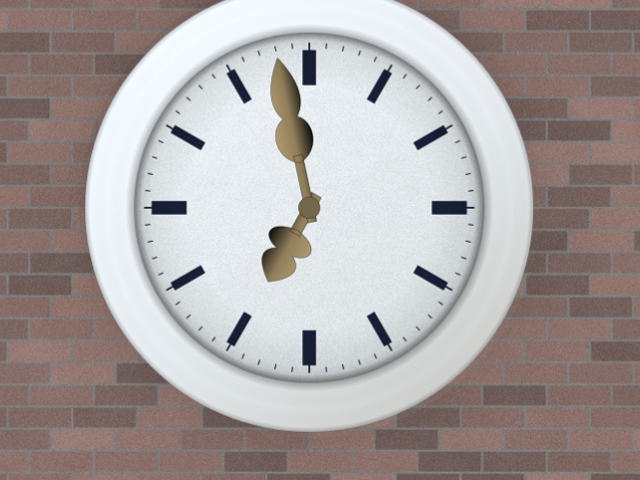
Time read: **6:58**
